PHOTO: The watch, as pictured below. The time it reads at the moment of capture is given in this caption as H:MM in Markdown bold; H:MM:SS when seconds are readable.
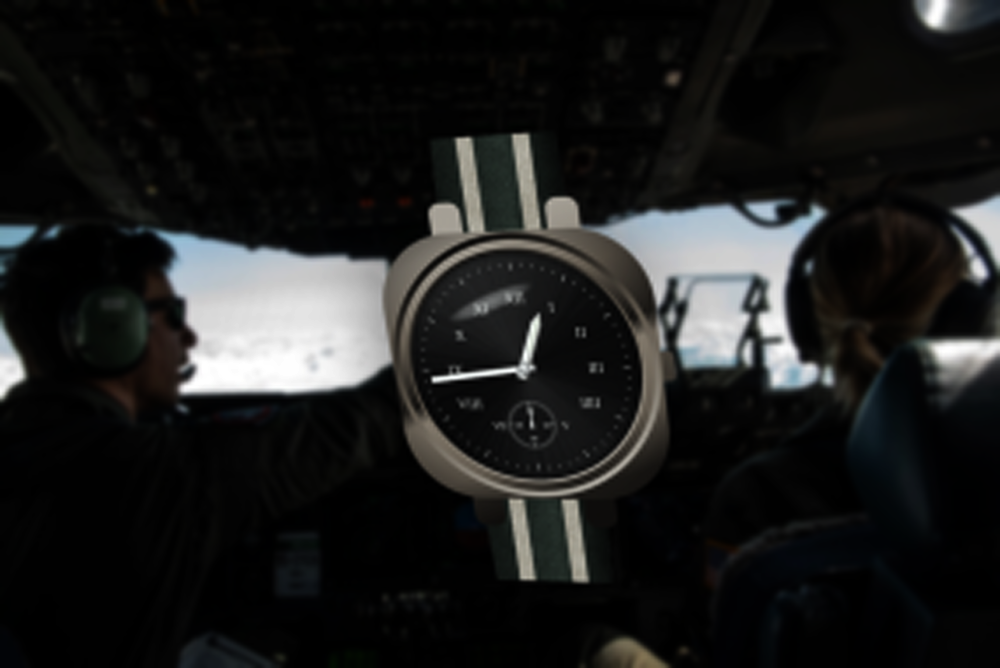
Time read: **12:44**
